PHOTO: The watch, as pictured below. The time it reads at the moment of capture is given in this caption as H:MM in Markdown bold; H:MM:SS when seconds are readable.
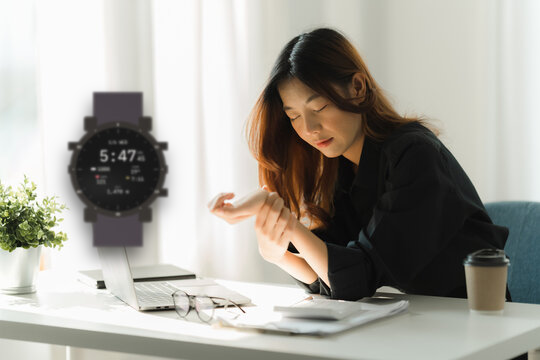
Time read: **5:47**
